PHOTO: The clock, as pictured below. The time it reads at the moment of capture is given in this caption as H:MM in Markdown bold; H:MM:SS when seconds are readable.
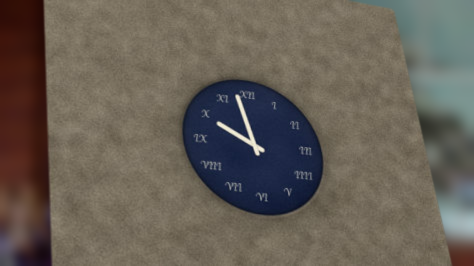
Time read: **9:58**
